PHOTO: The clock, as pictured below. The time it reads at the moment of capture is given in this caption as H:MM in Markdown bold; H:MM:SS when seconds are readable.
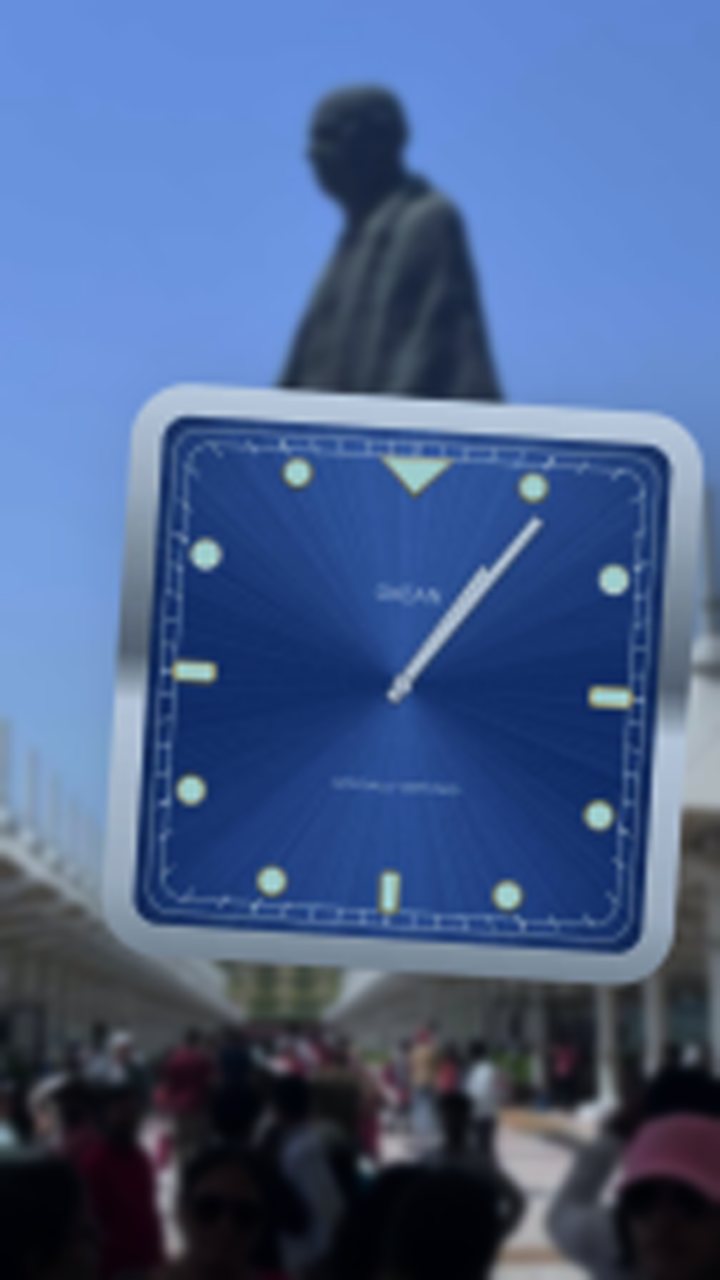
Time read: **1:06**
